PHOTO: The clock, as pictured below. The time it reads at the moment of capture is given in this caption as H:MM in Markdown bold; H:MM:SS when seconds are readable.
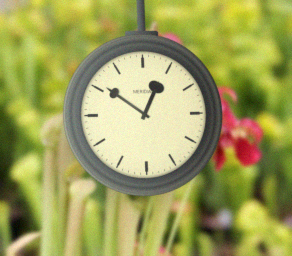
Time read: **12:51**
